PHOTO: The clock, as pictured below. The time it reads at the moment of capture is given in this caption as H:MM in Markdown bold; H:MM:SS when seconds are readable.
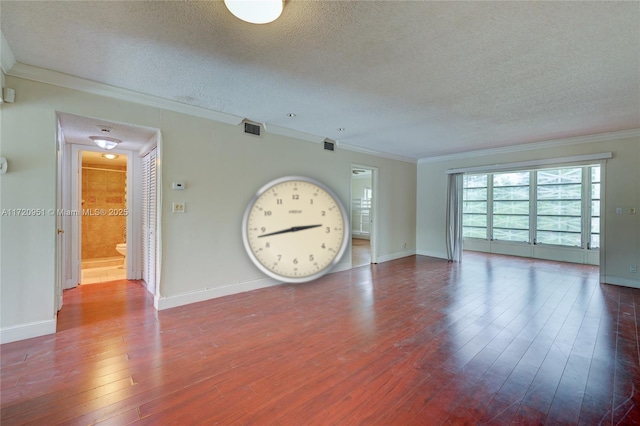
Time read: **2:43**
